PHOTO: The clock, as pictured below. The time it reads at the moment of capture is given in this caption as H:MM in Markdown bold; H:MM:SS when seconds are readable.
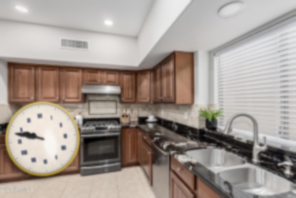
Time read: **9:48**
